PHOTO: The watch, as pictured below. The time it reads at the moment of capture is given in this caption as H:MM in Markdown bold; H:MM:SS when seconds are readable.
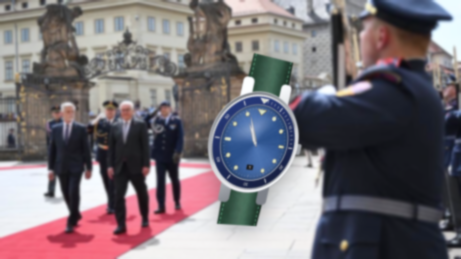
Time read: **10:56**
